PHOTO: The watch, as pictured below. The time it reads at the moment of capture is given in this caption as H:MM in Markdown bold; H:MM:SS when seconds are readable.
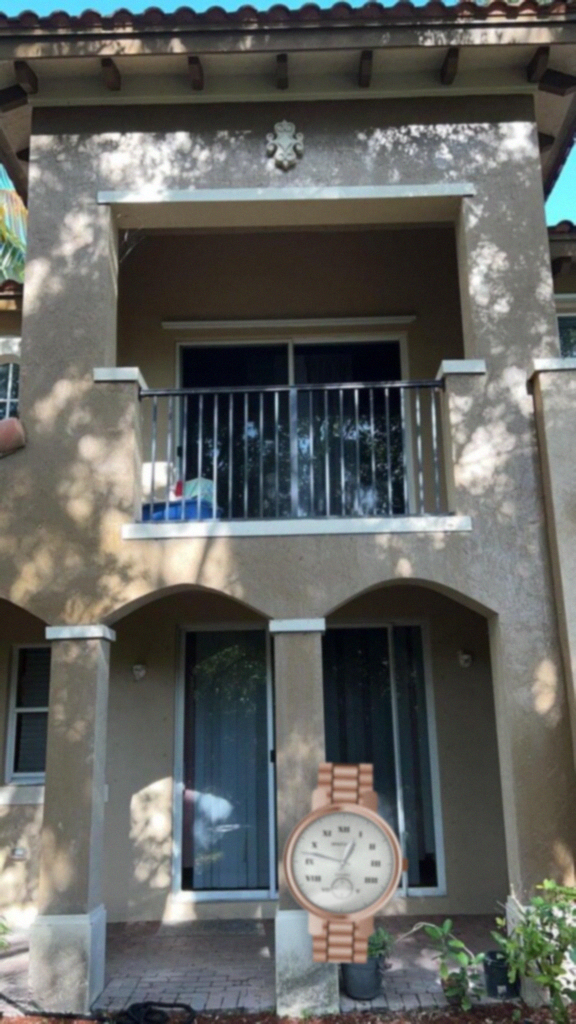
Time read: **12:47**
